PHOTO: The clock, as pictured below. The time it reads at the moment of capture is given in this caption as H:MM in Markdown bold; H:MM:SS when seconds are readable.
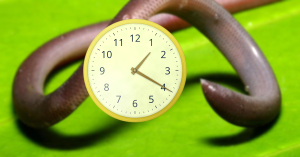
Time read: **1:20**
